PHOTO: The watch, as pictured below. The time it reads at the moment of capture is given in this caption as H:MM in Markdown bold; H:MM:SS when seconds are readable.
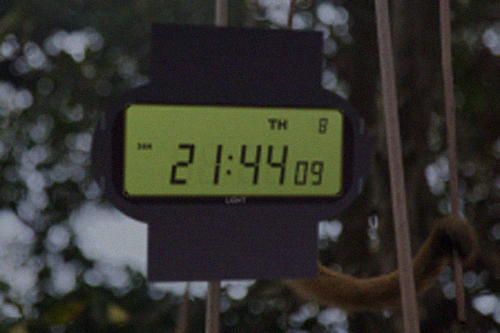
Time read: **21:44:09**
